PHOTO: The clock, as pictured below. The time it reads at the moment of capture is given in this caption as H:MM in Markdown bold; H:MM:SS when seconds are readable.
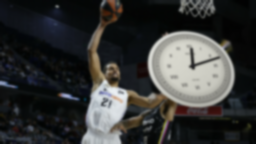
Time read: **12:12**
